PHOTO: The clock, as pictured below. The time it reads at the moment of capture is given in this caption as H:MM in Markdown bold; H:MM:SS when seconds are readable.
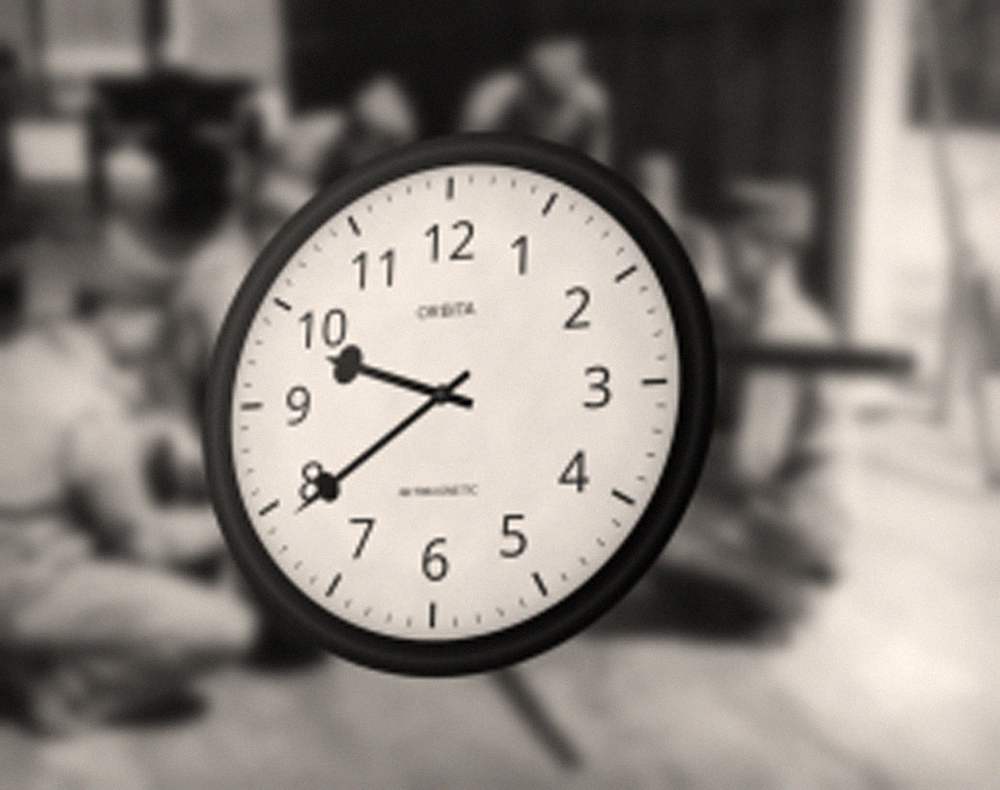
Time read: **9:39**
